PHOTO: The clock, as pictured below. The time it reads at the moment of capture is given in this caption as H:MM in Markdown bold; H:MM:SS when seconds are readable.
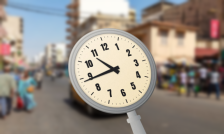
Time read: **10:44**
